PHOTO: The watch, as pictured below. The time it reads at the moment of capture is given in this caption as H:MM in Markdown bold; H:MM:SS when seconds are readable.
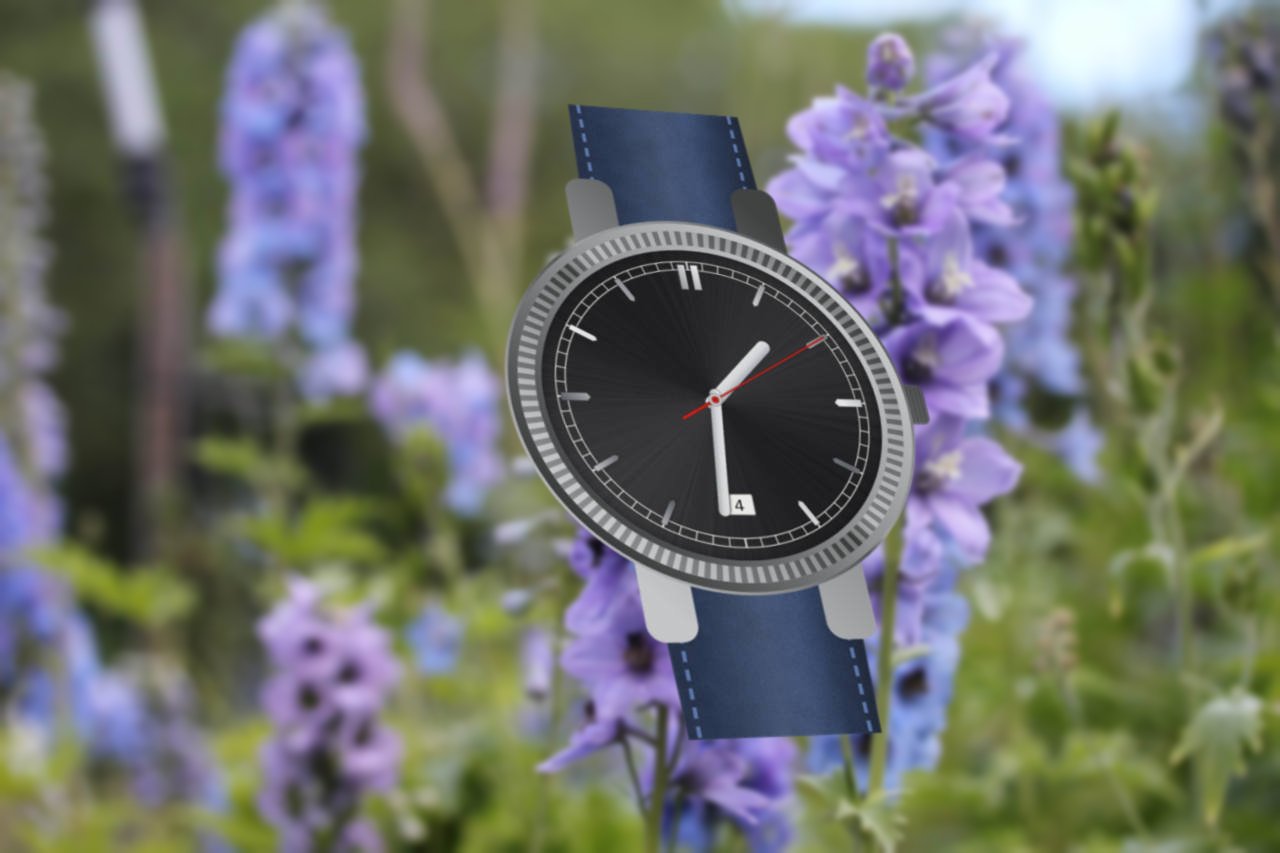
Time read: **1:31:10**
